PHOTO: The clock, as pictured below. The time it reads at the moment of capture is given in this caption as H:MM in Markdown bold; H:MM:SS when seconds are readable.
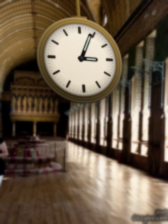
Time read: **3:04**
